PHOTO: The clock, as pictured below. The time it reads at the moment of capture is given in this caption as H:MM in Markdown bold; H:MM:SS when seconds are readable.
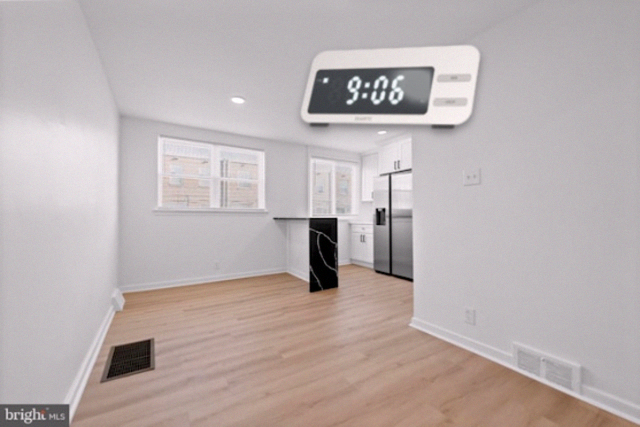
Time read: **9:06**
